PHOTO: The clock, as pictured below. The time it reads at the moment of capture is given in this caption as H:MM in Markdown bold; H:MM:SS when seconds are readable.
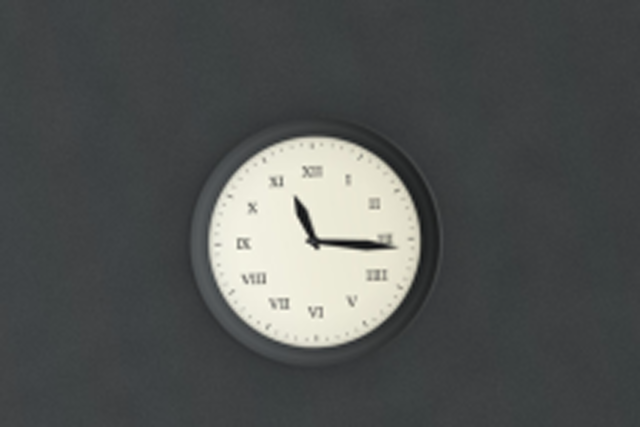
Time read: **11:16**
